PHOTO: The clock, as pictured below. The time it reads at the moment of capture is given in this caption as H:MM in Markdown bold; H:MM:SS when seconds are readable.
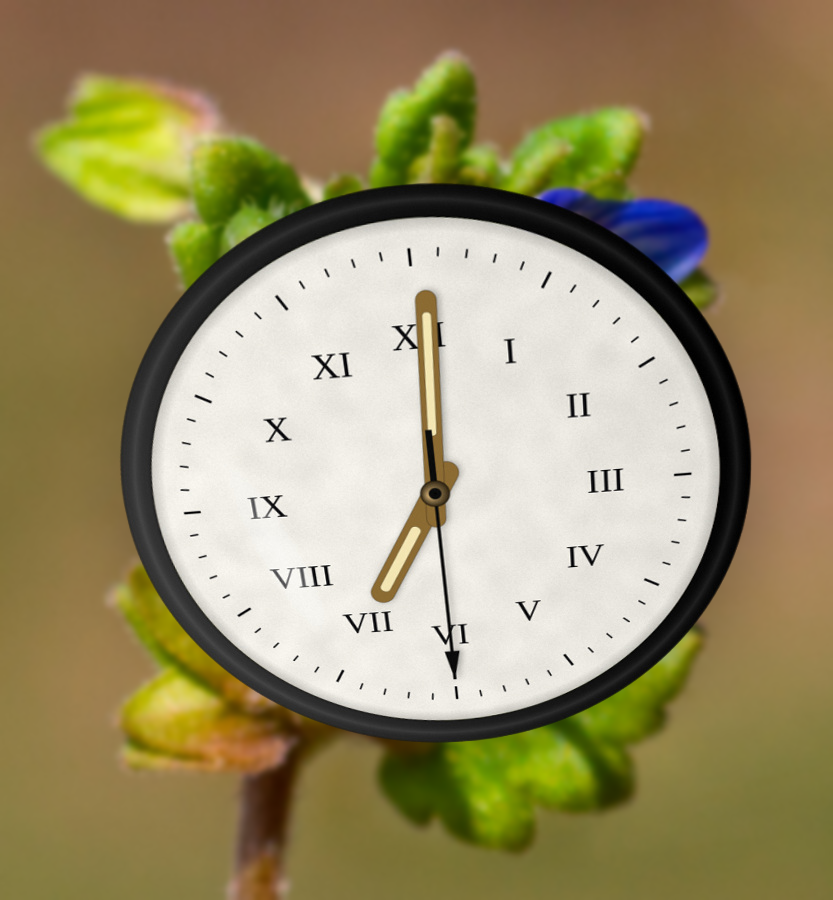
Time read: **7:00:30**
